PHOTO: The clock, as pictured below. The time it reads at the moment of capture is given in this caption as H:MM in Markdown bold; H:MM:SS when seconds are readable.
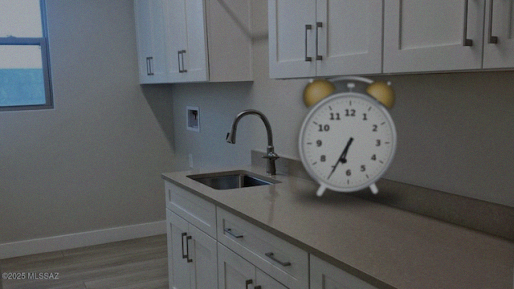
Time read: **6:35**
